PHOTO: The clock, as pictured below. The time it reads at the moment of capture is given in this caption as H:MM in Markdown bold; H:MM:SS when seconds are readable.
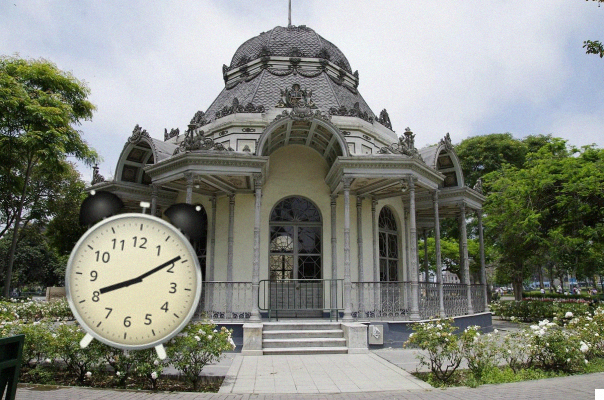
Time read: **8:09**
